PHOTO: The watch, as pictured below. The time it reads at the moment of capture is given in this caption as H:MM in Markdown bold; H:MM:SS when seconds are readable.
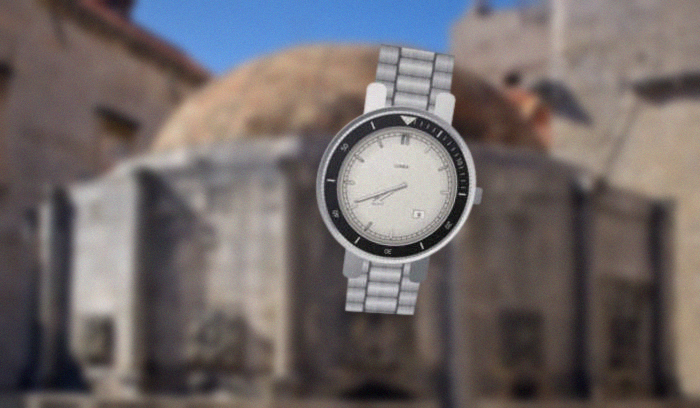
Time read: **7:41**
